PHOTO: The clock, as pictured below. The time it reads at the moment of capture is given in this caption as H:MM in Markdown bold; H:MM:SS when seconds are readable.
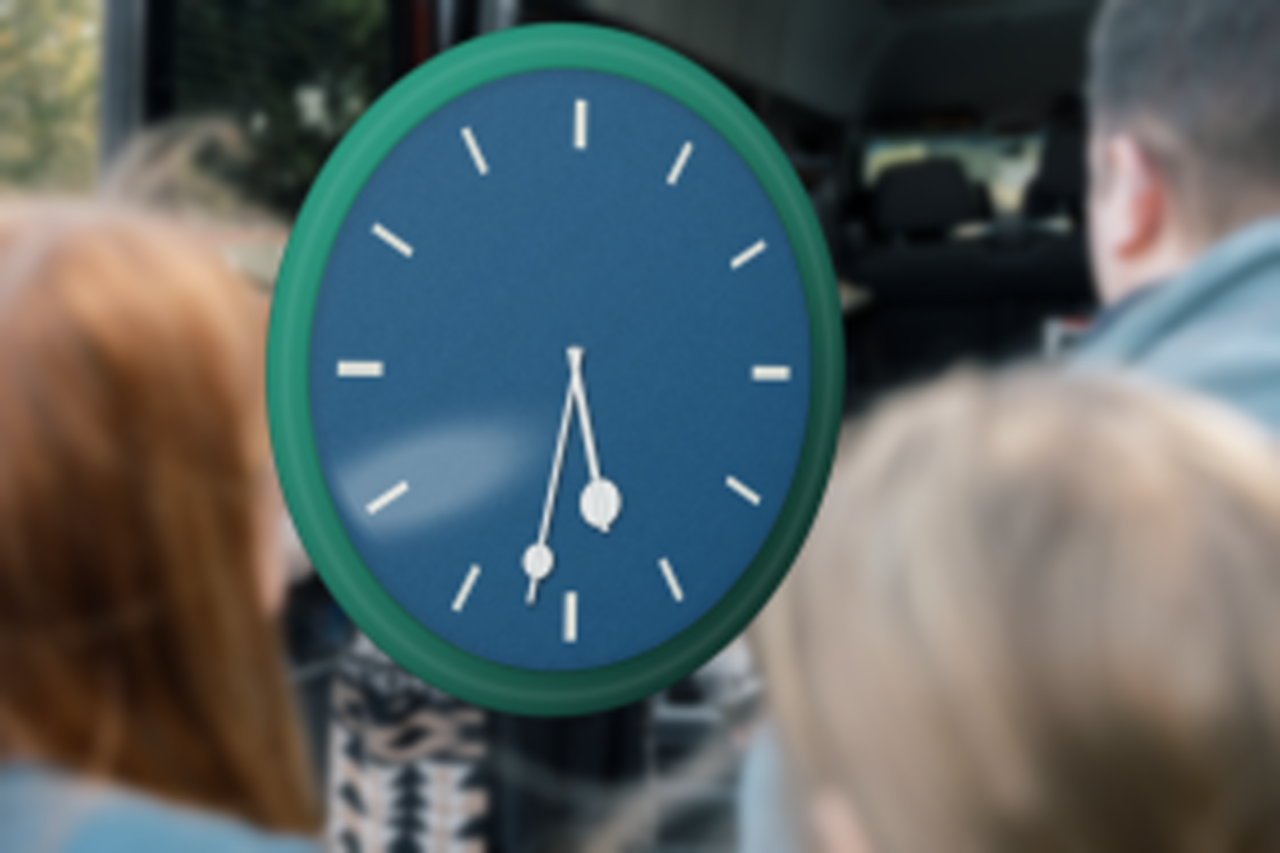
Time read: **5:32**
